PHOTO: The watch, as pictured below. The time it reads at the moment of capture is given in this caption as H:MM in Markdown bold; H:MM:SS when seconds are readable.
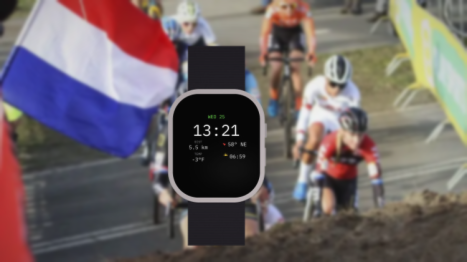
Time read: **13:21**
